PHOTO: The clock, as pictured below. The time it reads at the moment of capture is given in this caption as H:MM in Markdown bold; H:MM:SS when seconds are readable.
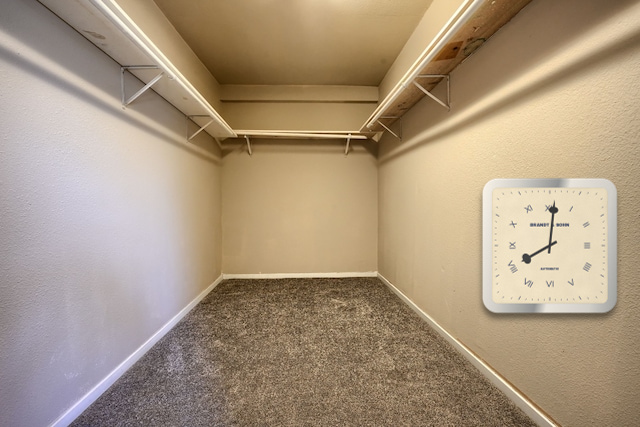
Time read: **8:01**
